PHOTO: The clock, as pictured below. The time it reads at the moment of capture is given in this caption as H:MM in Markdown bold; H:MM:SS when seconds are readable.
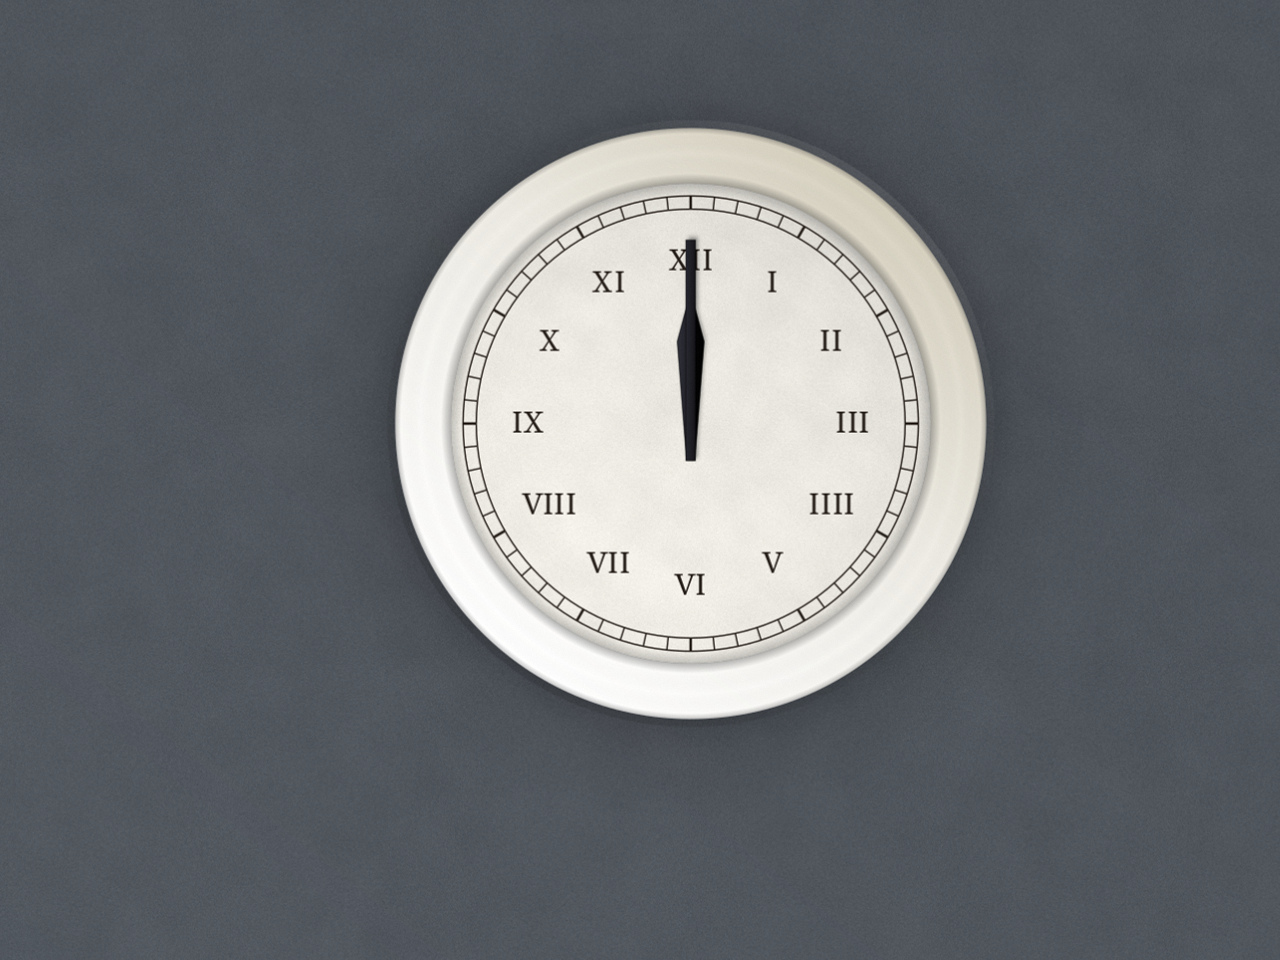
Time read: **12:00**
